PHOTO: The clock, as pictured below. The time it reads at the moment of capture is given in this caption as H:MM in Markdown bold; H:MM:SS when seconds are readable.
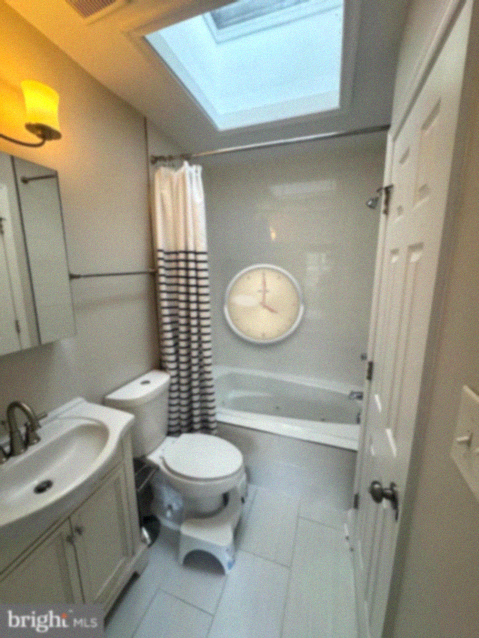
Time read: **4:00**
